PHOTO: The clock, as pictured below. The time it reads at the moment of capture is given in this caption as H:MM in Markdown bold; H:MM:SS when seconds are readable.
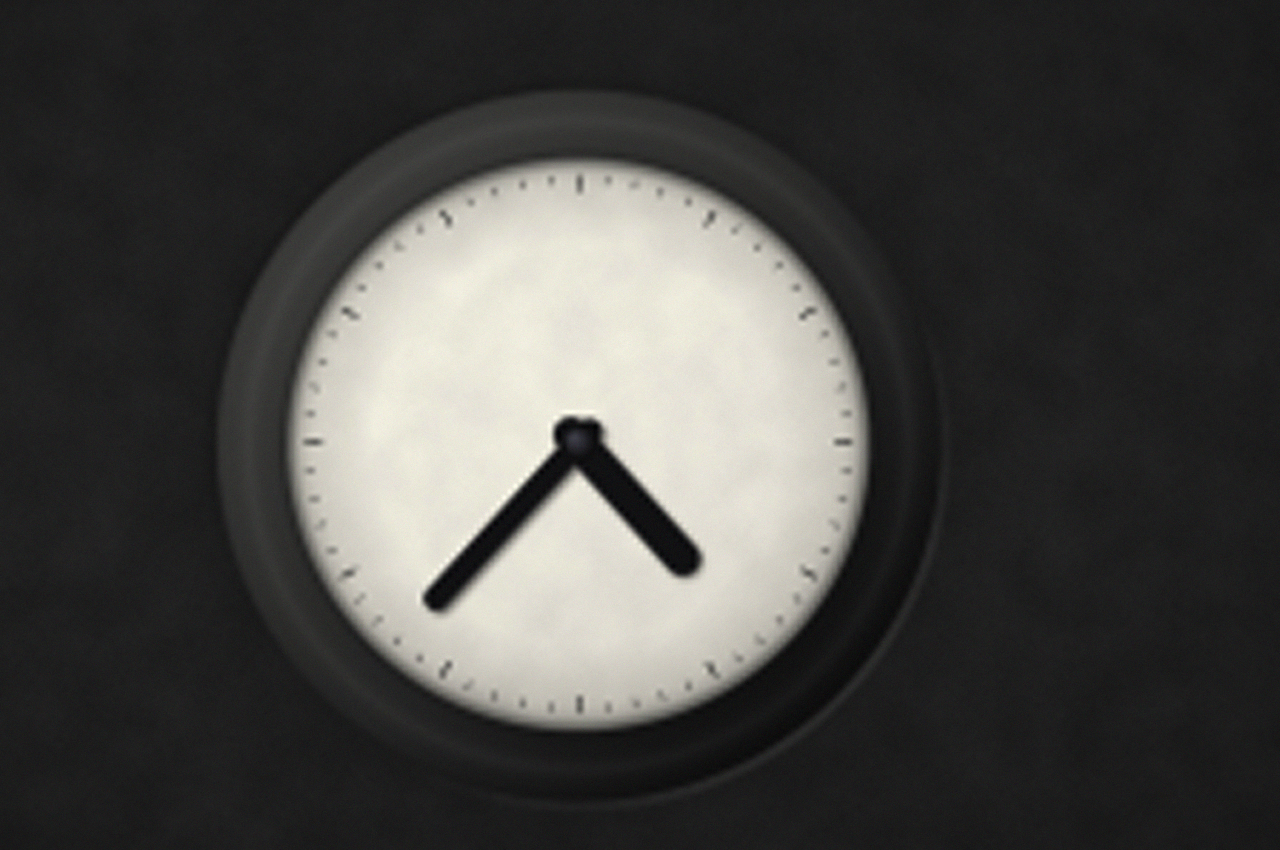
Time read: **4:37**
